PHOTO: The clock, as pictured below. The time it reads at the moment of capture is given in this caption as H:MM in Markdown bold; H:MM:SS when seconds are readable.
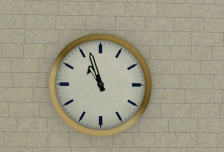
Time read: **10:57**
